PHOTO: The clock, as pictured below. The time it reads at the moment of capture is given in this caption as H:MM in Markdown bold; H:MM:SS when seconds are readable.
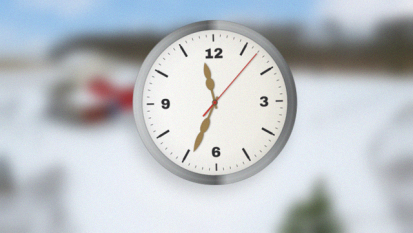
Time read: **11:34:07**
